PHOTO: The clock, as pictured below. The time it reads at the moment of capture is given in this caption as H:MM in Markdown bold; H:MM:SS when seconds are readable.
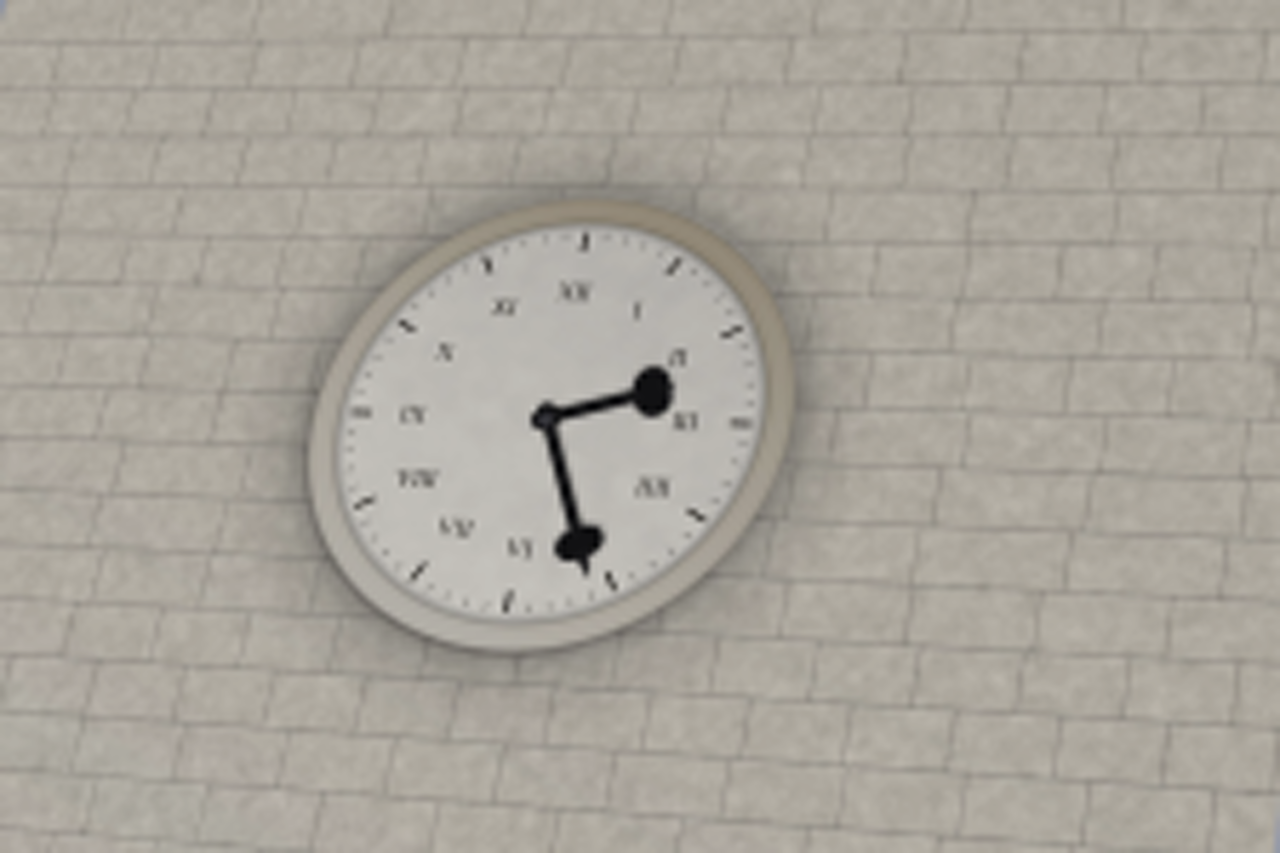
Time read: **2:26**
